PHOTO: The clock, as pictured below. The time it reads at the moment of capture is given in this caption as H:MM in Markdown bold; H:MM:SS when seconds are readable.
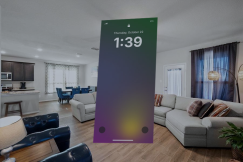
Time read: **1:39**
